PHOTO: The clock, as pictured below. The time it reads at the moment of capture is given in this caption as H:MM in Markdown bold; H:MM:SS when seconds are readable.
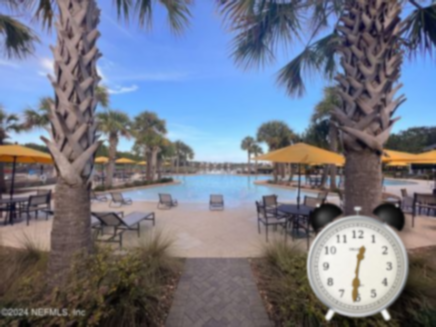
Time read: **12:31**
